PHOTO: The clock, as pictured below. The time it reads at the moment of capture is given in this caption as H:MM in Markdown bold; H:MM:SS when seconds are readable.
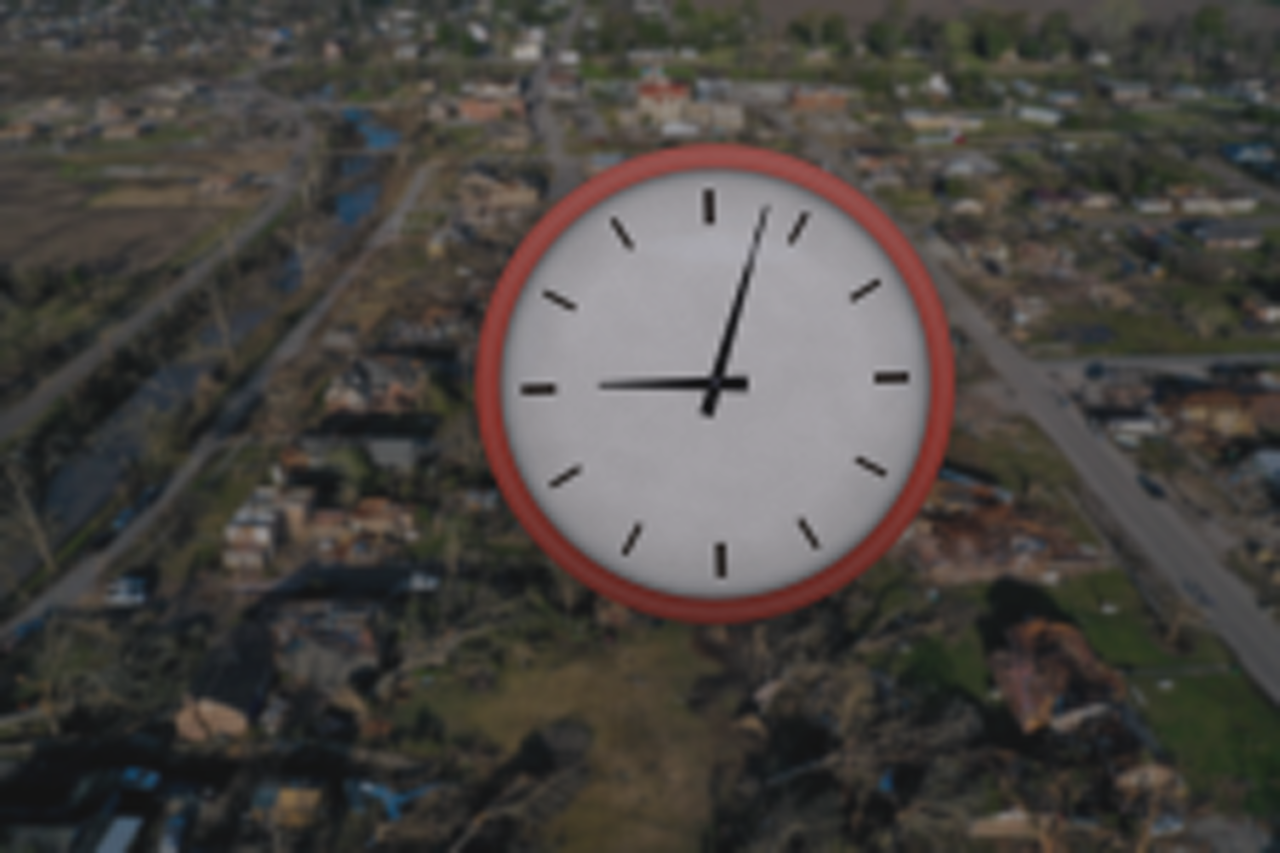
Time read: **9:03**
